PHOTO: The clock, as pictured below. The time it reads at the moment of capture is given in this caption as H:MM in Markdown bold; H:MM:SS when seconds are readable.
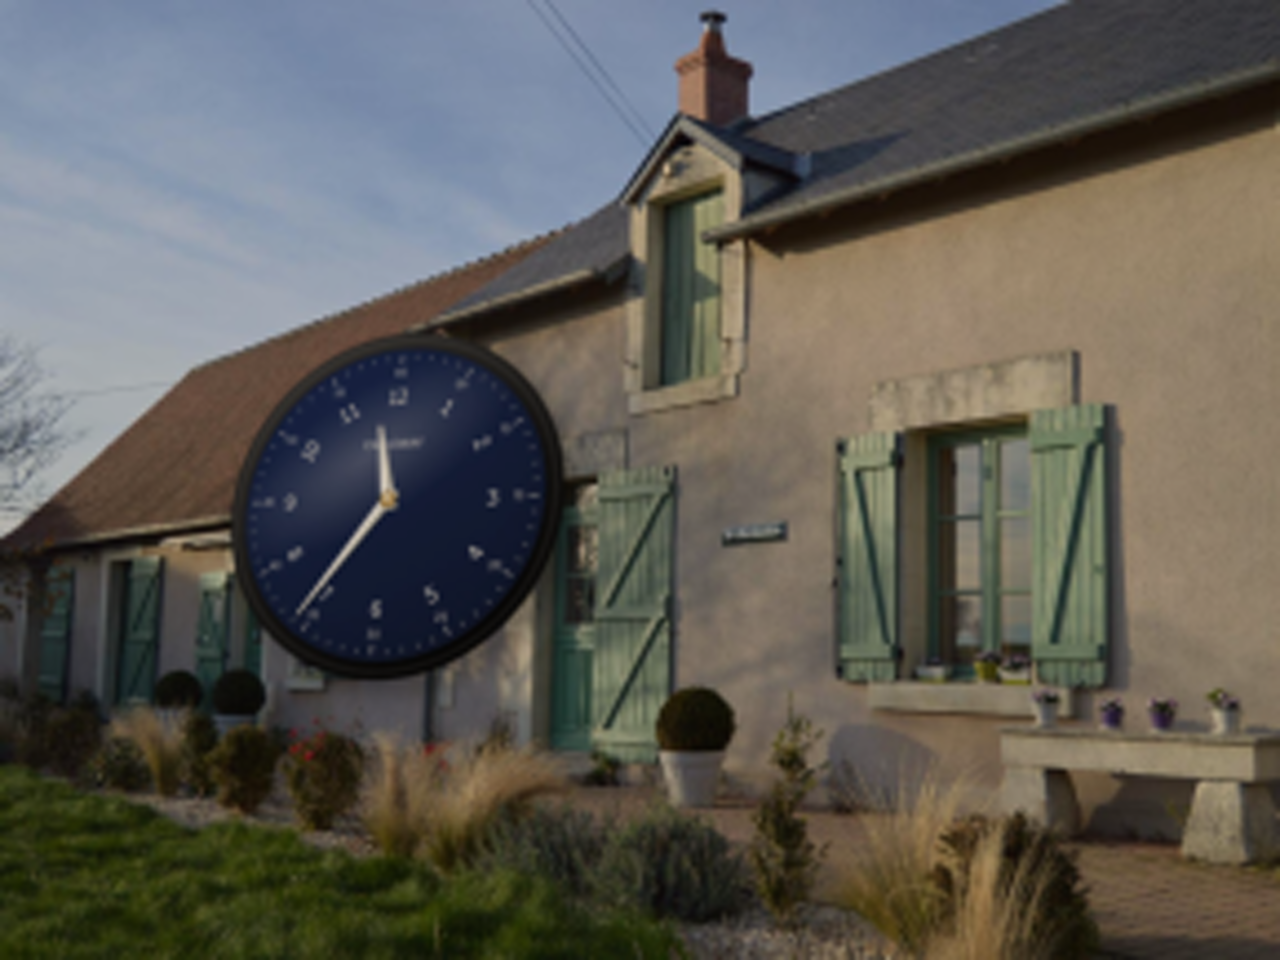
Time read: **11:36**
